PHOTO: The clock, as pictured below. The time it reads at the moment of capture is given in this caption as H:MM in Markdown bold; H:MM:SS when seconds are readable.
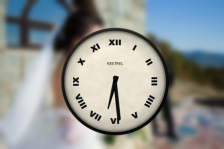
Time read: **6:29**
